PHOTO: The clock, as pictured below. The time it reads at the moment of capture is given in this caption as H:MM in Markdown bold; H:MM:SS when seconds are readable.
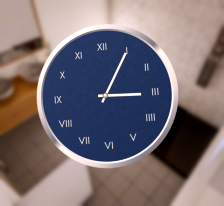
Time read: **3:05**
